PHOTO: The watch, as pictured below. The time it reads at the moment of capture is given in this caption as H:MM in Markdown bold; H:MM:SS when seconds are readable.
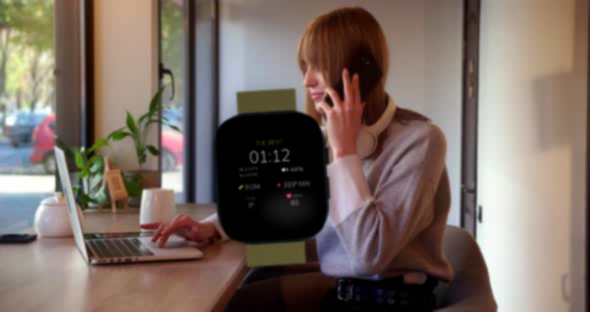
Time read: **1:12**
